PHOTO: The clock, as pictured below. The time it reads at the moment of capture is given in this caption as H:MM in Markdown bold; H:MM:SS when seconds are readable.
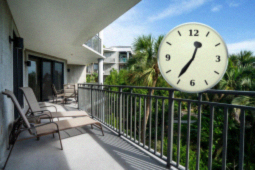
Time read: **12:36**
